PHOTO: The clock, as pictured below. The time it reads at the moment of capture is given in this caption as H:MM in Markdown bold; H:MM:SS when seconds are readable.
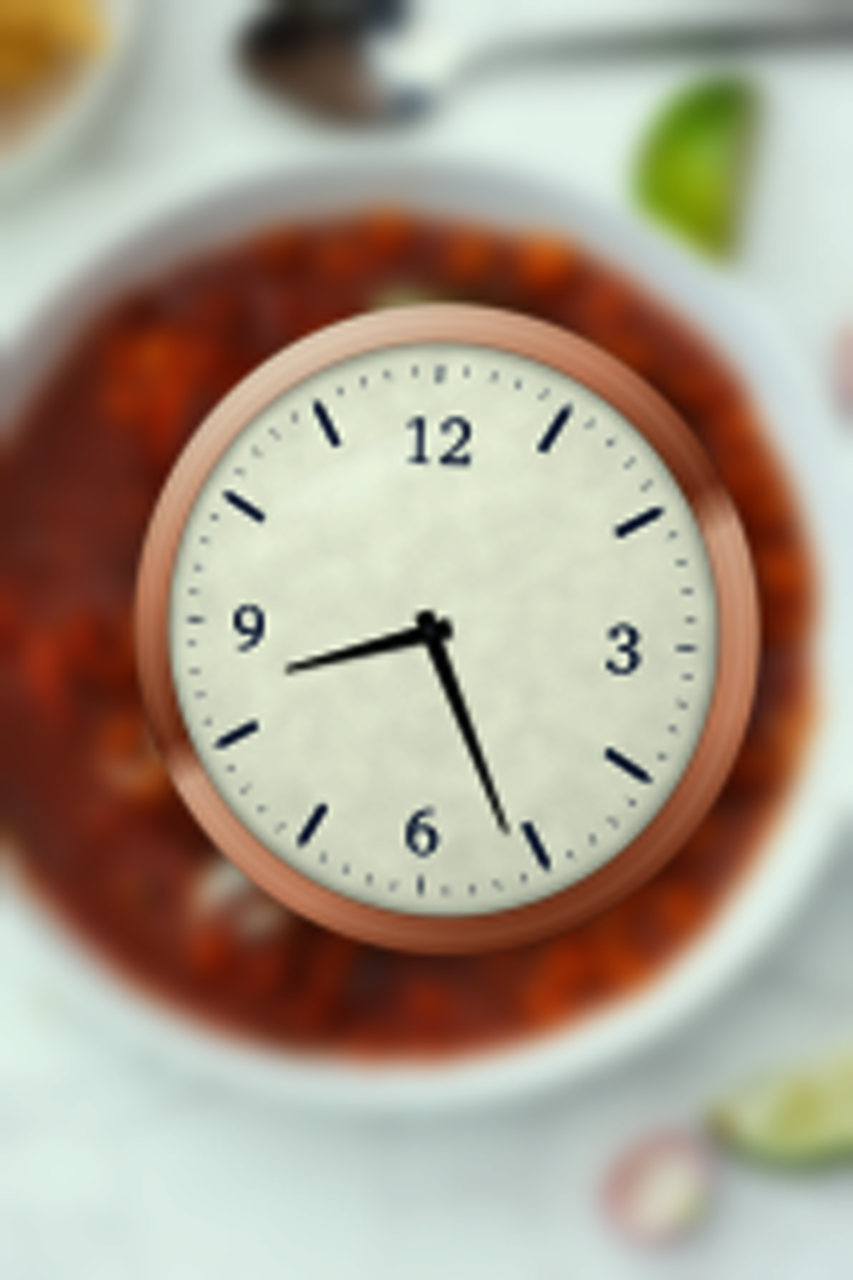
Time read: **8:26**
